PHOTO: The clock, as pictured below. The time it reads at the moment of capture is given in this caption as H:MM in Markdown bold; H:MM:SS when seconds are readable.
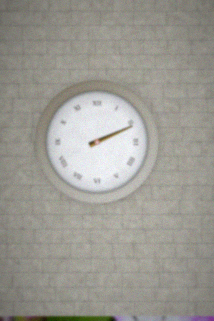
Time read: **2:11**
